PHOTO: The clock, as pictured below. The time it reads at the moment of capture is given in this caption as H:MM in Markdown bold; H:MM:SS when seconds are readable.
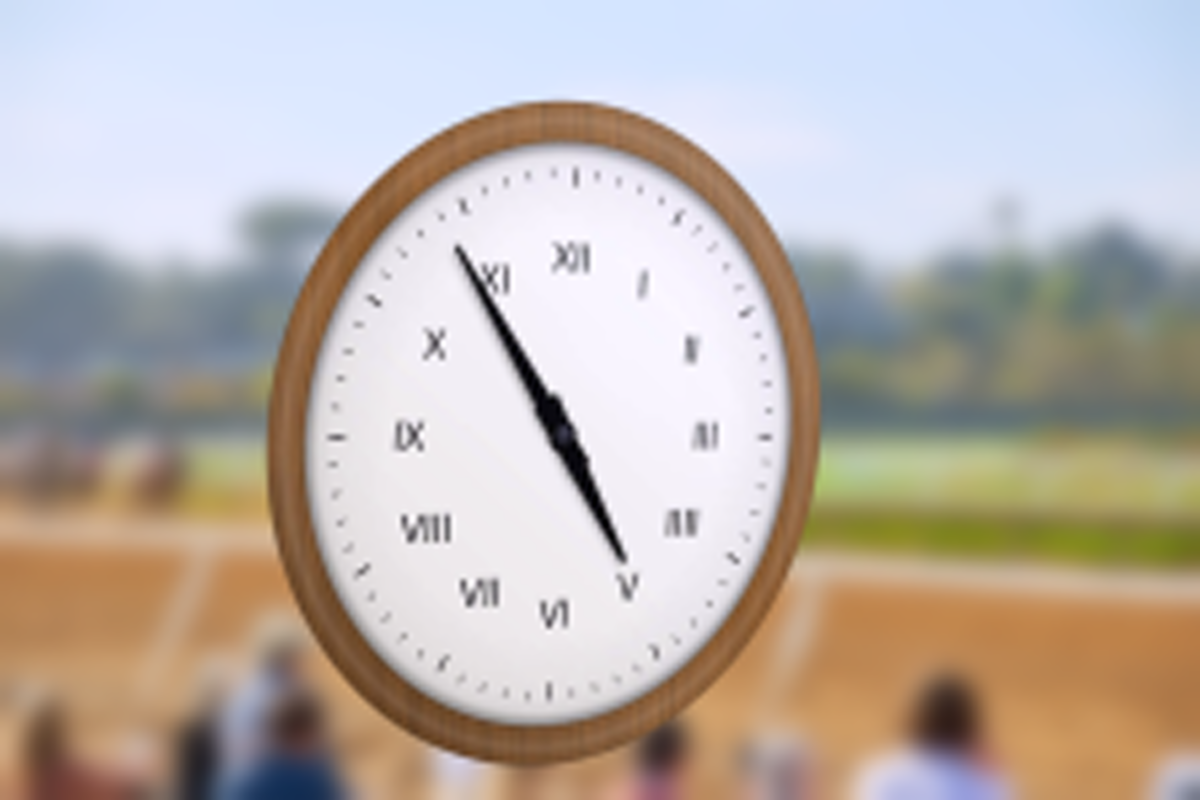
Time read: **4:54**
